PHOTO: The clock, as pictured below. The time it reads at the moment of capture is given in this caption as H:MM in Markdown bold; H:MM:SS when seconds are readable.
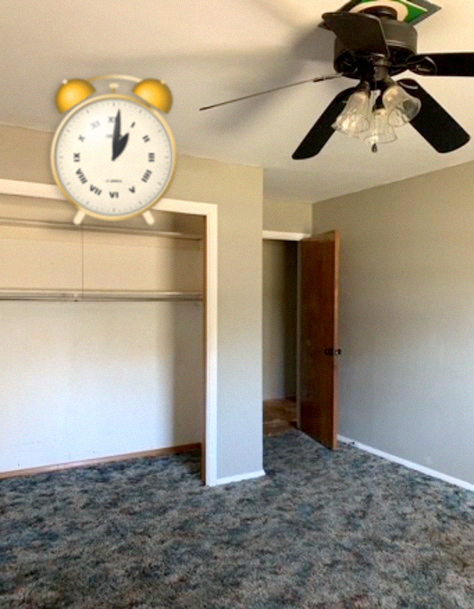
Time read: **1:01**
